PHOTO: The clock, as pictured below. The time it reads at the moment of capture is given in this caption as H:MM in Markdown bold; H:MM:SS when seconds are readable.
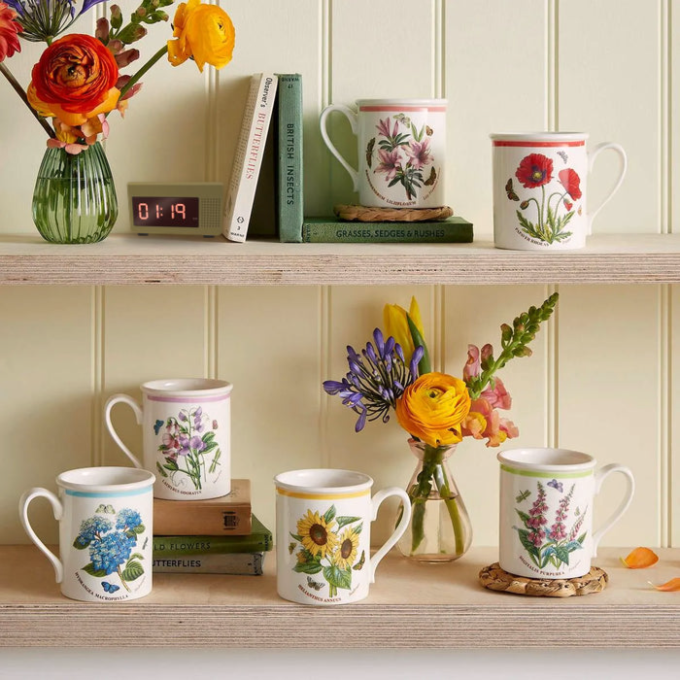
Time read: **1:19**
